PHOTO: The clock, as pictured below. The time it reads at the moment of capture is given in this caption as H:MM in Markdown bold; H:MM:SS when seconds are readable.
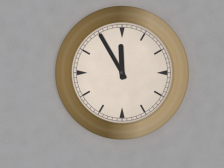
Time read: **11:55**
